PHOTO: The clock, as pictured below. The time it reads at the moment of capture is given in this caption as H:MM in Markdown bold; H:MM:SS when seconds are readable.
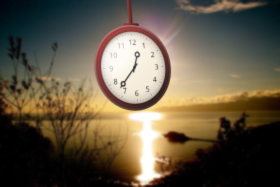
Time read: **12:37**
